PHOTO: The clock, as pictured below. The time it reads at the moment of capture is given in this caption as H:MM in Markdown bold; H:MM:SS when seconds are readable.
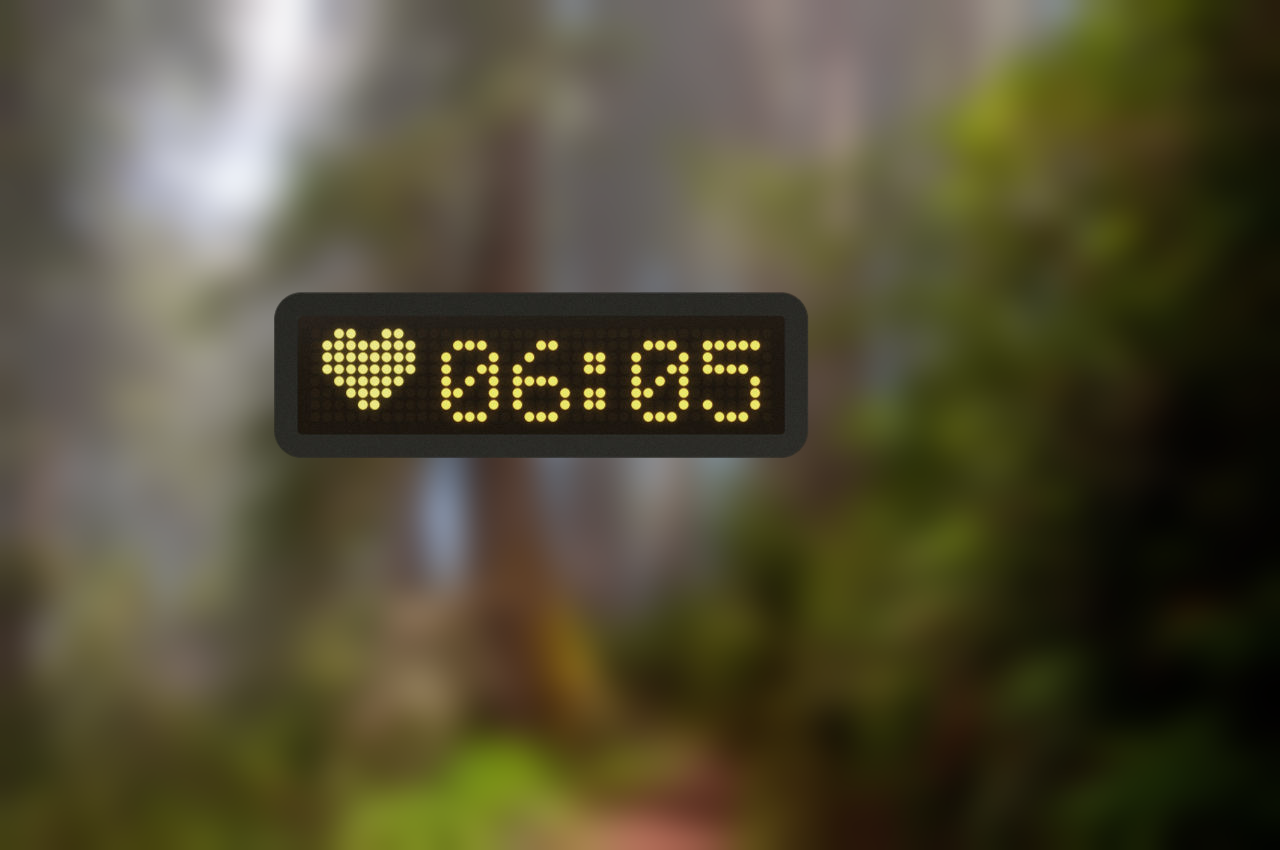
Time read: **6:05**
